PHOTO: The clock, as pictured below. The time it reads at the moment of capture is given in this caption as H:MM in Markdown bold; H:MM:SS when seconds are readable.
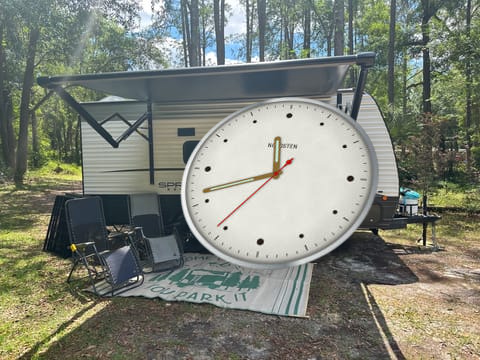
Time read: **11:41:36**
